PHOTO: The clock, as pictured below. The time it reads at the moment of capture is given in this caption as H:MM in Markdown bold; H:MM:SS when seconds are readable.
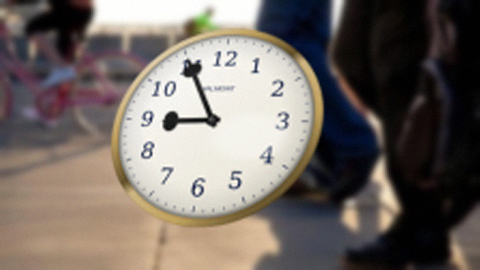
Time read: **8:55**
